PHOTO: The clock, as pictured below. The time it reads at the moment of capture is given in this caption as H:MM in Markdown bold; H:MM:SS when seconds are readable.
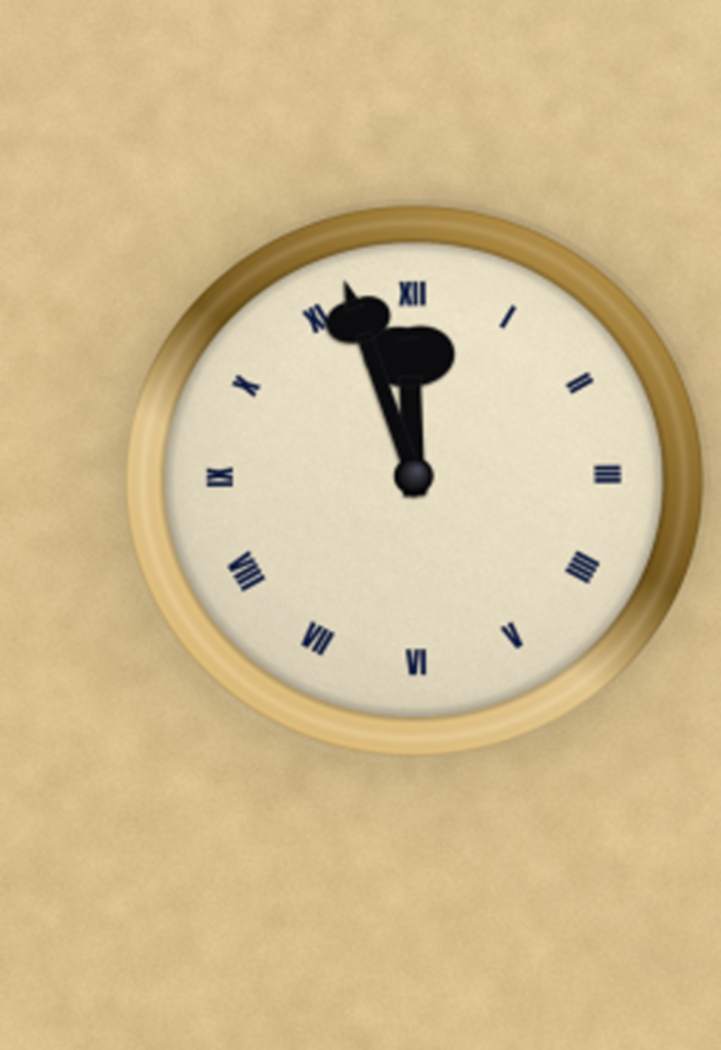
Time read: **11:57**
